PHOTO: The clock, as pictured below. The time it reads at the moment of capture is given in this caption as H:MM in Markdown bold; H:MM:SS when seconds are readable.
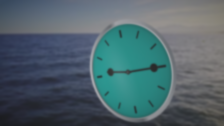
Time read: **9:15**
